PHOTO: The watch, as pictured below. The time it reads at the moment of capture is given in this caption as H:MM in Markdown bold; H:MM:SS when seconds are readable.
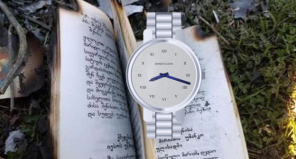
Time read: **8:18**
